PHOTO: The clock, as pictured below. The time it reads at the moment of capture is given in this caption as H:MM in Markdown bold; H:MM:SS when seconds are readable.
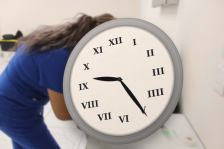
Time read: **9:25**
